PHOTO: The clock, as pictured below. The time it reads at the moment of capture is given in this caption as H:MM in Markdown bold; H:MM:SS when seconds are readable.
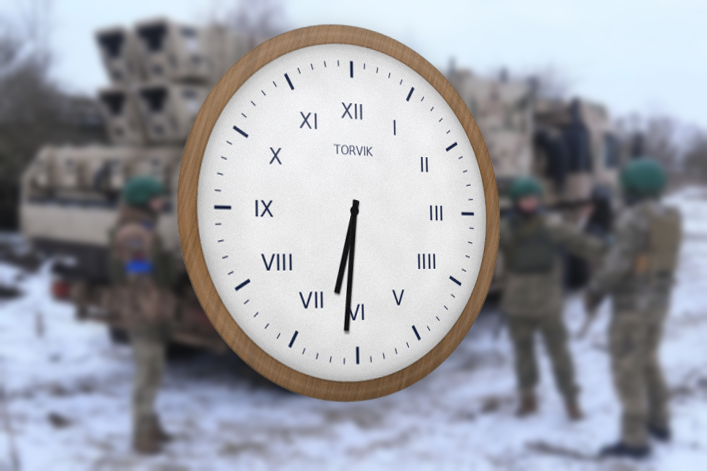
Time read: **6:31**
